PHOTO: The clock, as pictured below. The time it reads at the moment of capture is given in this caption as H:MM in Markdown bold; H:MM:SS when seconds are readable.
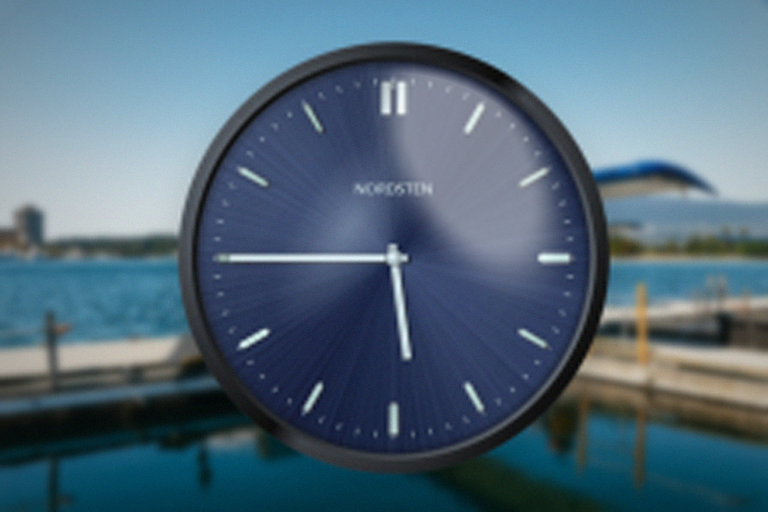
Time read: **5:45**
